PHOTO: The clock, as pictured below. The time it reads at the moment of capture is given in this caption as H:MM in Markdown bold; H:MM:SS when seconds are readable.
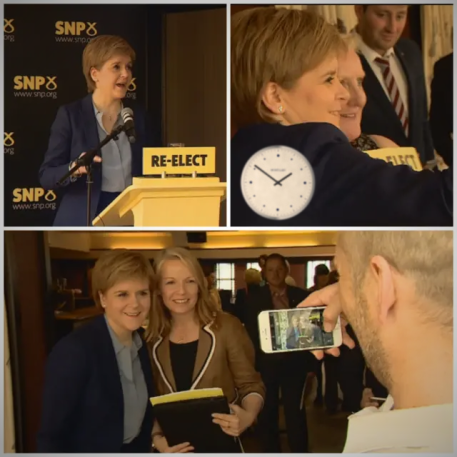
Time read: **1:51**
